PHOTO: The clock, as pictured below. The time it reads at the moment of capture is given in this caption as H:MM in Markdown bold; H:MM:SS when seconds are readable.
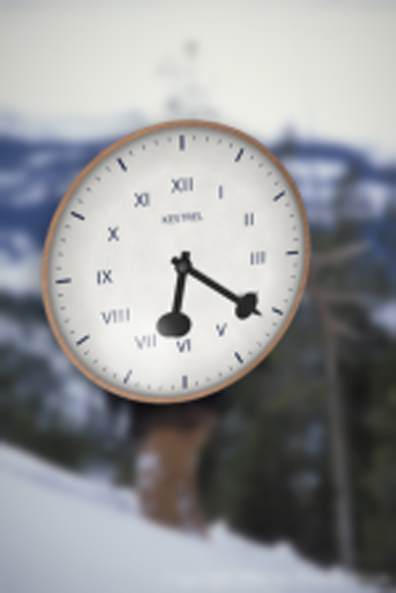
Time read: **6:21**
